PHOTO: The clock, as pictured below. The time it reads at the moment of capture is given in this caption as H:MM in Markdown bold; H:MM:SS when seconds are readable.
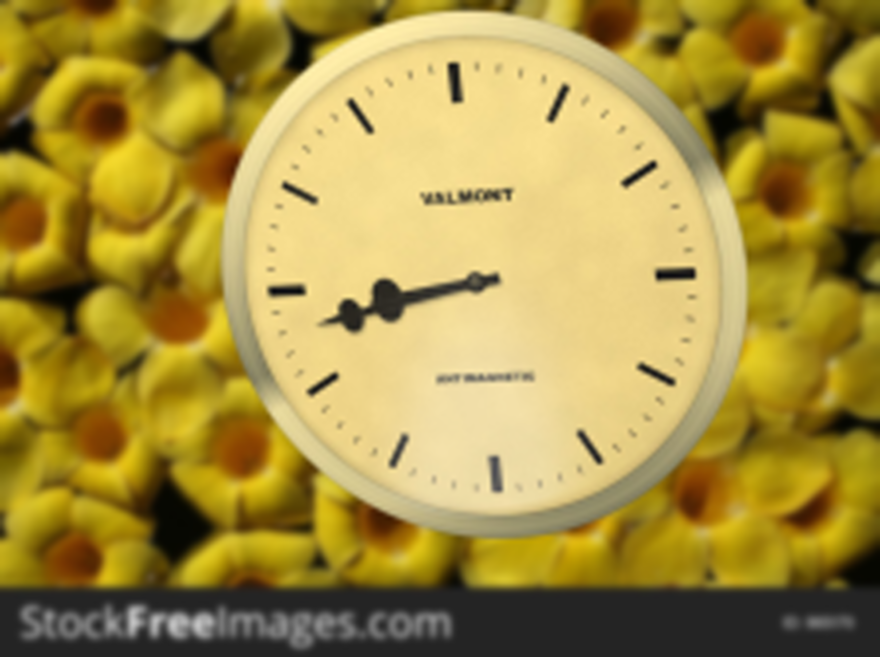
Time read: **8:43**
